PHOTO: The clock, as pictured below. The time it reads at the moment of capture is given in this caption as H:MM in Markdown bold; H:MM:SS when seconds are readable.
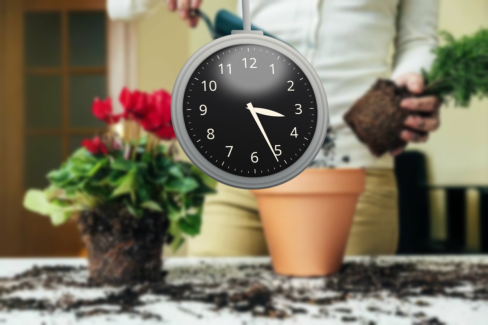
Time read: **3:26**
